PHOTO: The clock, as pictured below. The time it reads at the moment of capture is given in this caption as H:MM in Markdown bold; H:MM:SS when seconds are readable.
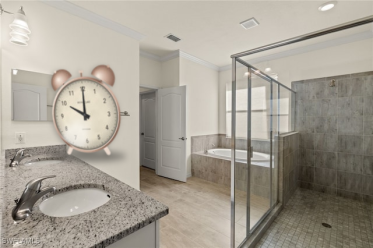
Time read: **10:00**
